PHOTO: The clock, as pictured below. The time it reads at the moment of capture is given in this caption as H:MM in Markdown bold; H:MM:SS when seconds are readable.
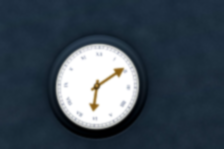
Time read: **6:09**
